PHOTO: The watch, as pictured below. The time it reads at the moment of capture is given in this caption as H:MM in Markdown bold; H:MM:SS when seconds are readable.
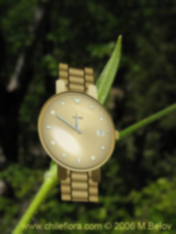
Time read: **11:50**
